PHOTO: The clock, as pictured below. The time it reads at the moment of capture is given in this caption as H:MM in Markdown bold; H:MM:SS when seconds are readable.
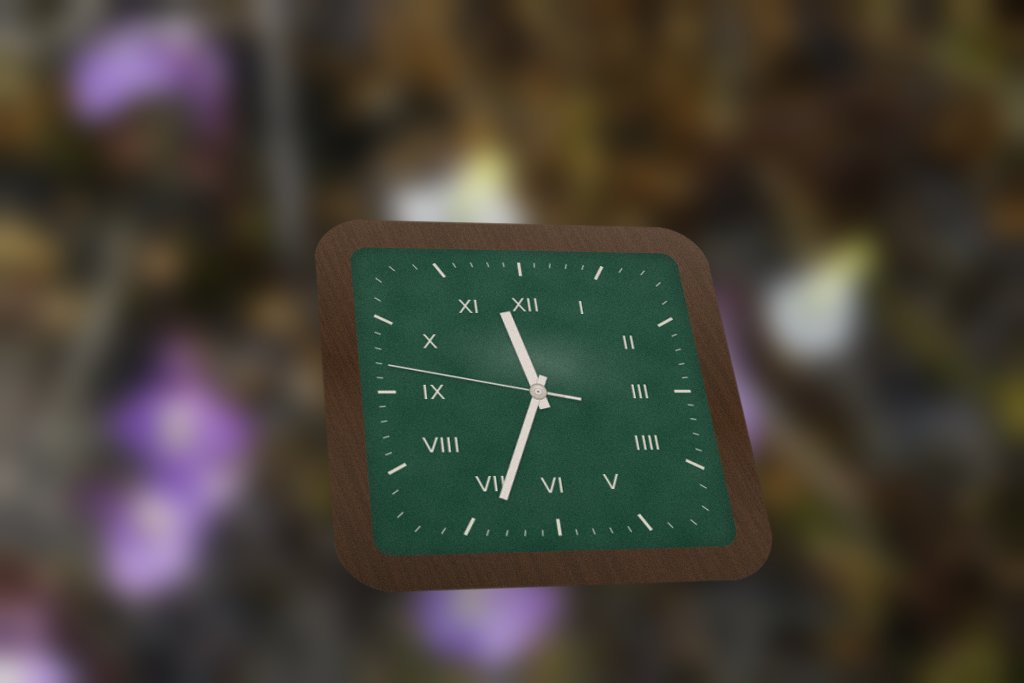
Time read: **11:33:47**
